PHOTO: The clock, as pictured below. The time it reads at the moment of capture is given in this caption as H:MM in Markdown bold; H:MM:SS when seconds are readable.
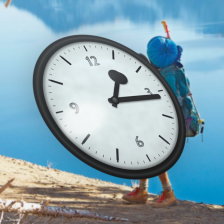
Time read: **1:16**
